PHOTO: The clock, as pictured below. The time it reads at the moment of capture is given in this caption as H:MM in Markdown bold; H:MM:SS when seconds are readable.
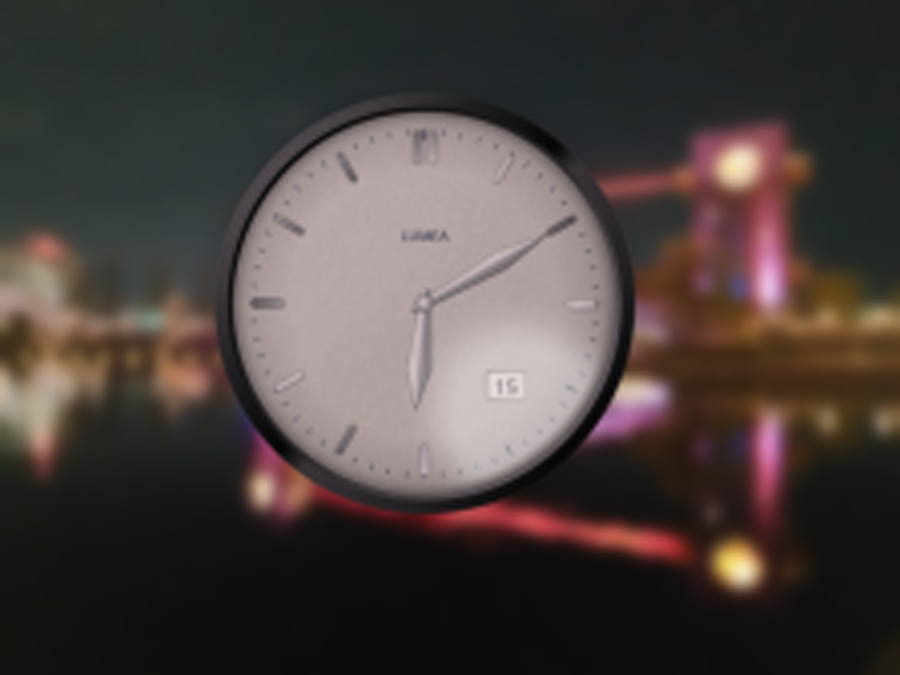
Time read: **6:10**
